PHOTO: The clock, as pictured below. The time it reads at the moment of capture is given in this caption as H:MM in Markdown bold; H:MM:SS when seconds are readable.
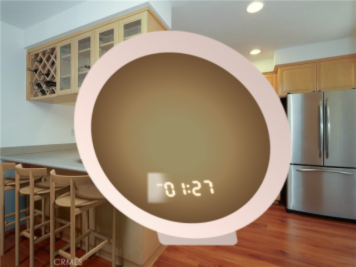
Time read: **1:27**
